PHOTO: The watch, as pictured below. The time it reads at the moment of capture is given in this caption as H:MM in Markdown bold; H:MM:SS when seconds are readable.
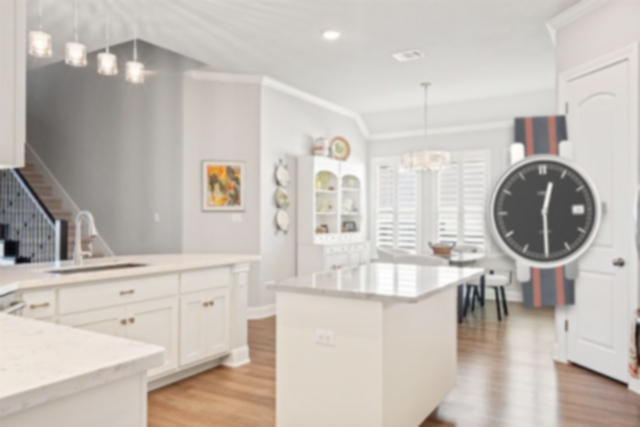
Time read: **12:30**
